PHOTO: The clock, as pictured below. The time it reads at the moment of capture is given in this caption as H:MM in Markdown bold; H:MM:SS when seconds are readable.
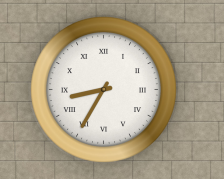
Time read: **8:35**
